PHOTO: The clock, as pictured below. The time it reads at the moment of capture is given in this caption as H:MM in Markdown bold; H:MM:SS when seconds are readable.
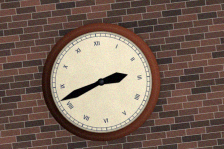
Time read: **2:42**
